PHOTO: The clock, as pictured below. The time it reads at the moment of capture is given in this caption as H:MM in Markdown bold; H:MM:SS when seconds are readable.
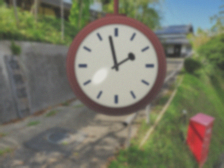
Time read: **1:58**
